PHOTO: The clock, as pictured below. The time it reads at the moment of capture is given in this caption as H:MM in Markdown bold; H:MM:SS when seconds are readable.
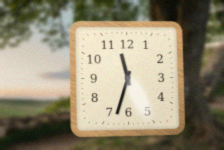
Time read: **11:33**
